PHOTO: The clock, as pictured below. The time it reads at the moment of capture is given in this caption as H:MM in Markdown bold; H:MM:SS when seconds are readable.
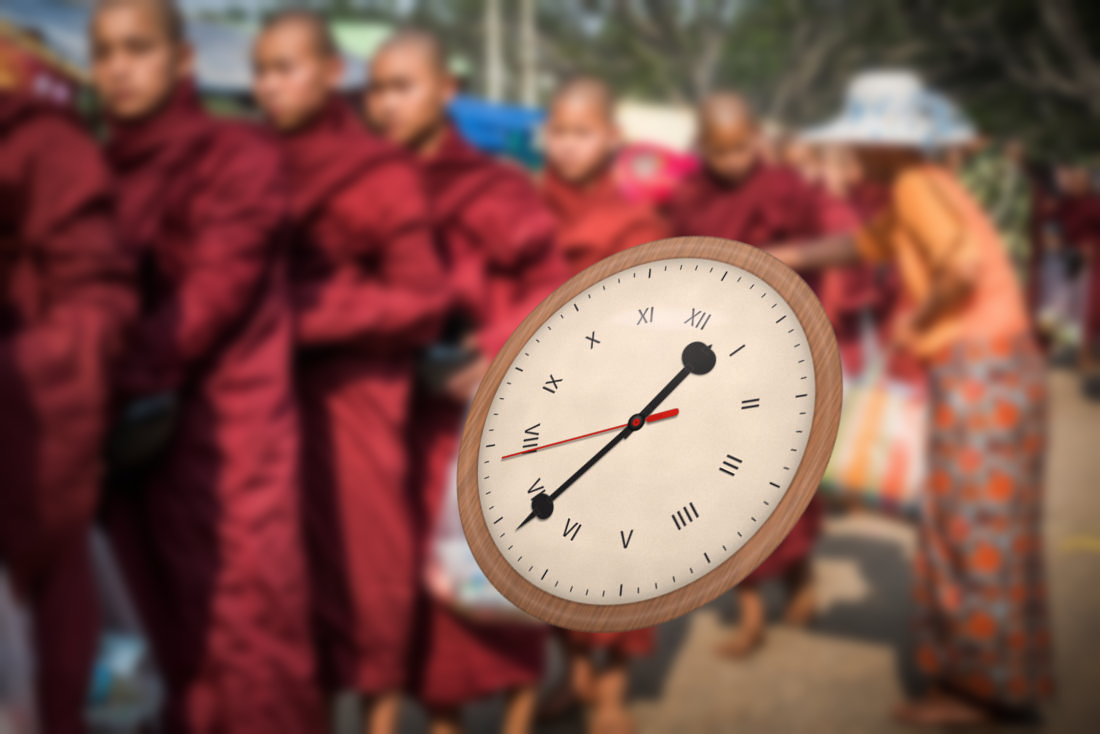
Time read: **12:33:39**
